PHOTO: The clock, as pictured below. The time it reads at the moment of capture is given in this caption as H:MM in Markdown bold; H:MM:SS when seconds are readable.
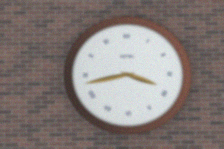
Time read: **3:43**
